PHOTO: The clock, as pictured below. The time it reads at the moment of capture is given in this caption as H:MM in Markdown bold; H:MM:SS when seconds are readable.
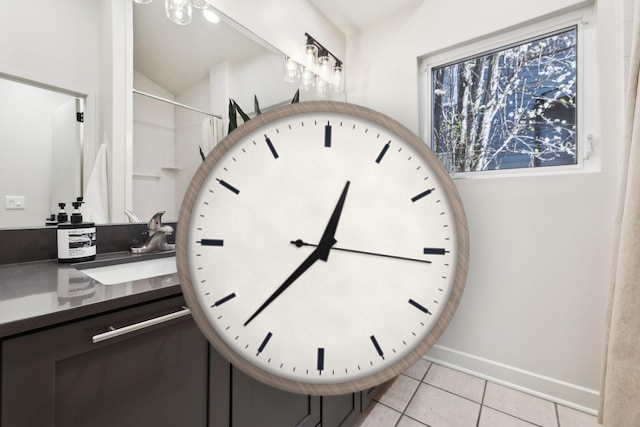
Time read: **12:37:16**
